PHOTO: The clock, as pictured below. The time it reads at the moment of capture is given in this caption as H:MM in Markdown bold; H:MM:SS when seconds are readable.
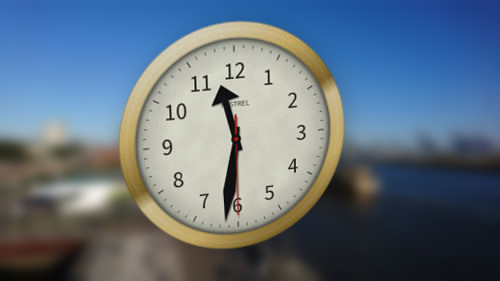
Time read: **11:31:30**
